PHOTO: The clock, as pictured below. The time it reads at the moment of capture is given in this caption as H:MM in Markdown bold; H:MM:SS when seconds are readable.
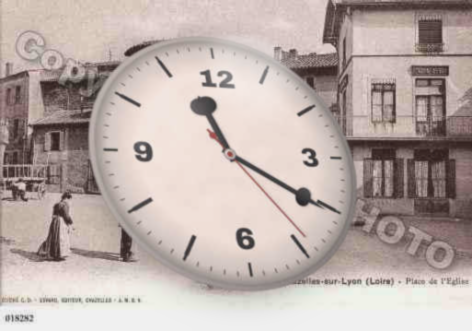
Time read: **11:20:24**
